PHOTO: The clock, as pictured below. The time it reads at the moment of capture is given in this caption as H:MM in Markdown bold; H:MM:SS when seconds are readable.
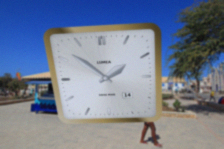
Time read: **1:52**
